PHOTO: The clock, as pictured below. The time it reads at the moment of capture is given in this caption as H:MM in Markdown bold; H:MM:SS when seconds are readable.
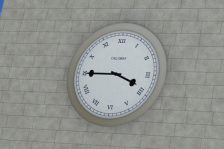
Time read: **3:45**
